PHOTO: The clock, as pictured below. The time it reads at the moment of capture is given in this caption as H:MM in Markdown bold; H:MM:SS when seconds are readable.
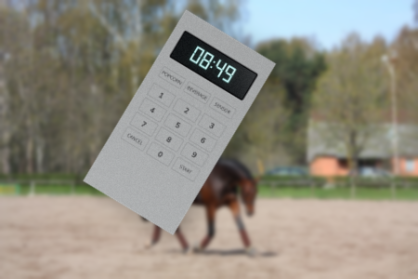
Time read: **8:49**
